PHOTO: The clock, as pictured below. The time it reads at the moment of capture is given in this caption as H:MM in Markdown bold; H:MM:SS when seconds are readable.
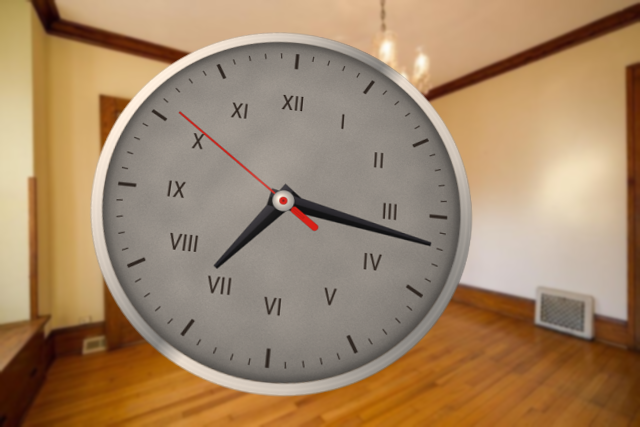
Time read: **7:16:51**
